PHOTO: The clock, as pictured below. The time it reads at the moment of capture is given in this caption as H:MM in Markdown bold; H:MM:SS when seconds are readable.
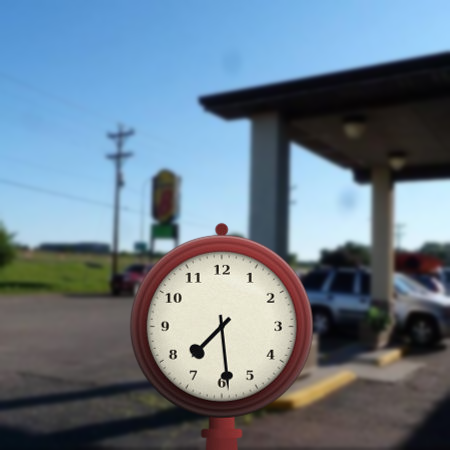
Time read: **7:29**
